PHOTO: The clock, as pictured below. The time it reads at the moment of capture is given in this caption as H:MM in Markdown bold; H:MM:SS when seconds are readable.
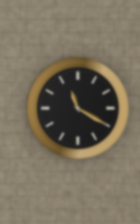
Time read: **11:20**
